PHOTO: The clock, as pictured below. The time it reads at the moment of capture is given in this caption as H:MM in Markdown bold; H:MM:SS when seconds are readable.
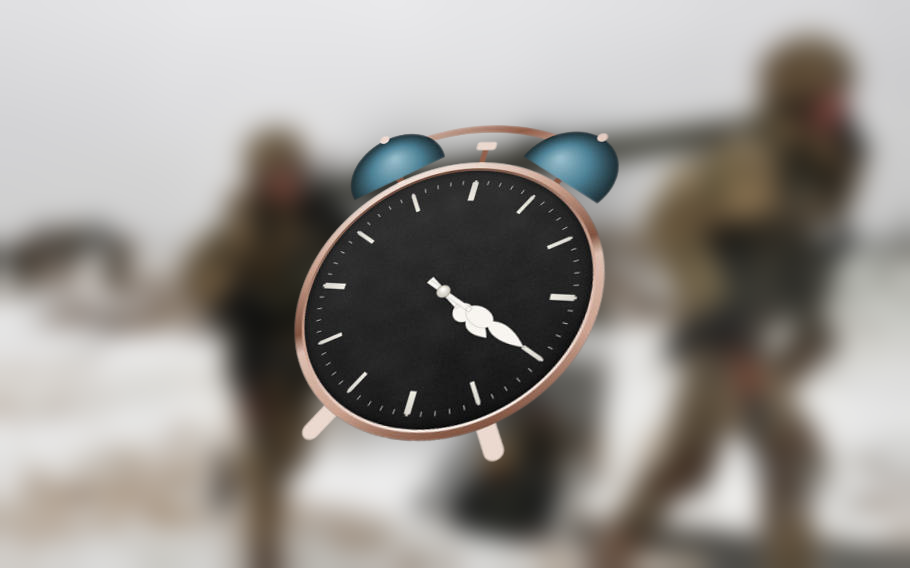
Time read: **4:20**
